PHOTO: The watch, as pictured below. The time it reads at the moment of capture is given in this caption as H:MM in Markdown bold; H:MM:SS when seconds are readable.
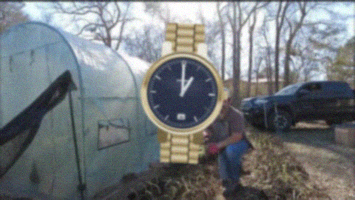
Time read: **1:00**
